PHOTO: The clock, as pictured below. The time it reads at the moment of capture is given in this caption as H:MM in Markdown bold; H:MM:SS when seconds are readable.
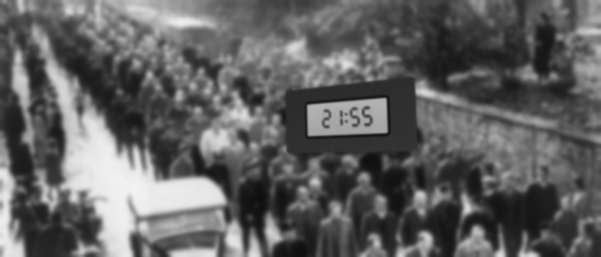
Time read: **21:55**
